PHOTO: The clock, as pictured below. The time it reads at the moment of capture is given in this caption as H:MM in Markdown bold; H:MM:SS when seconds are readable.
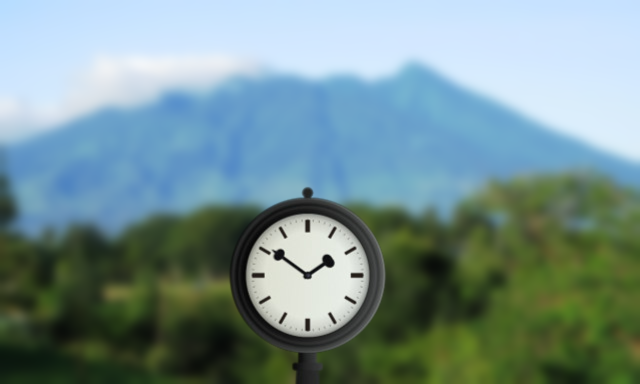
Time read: **1:51**
